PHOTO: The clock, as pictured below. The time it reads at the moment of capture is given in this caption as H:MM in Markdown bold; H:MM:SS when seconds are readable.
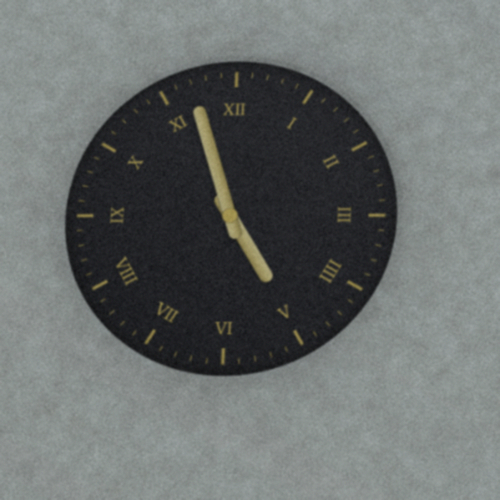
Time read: **4:57**
